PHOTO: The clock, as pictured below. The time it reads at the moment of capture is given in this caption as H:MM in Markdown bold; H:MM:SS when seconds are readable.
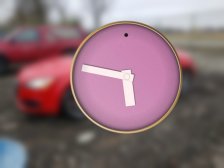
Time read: **5:47**
